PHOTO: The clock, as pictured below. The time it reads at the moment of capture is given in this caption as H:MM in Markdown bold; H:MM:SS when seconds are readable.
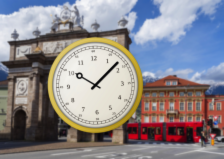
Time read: **10:08**
